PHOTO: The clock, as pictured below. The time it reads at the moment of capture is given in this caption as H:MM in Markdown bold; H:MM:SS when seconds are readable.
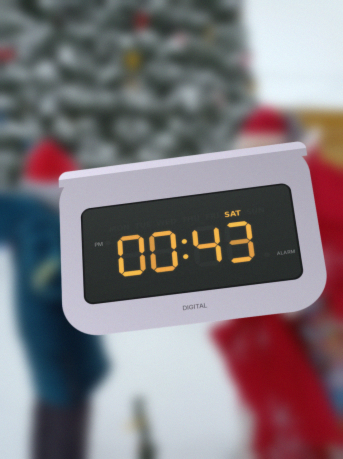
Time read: **0:43**
